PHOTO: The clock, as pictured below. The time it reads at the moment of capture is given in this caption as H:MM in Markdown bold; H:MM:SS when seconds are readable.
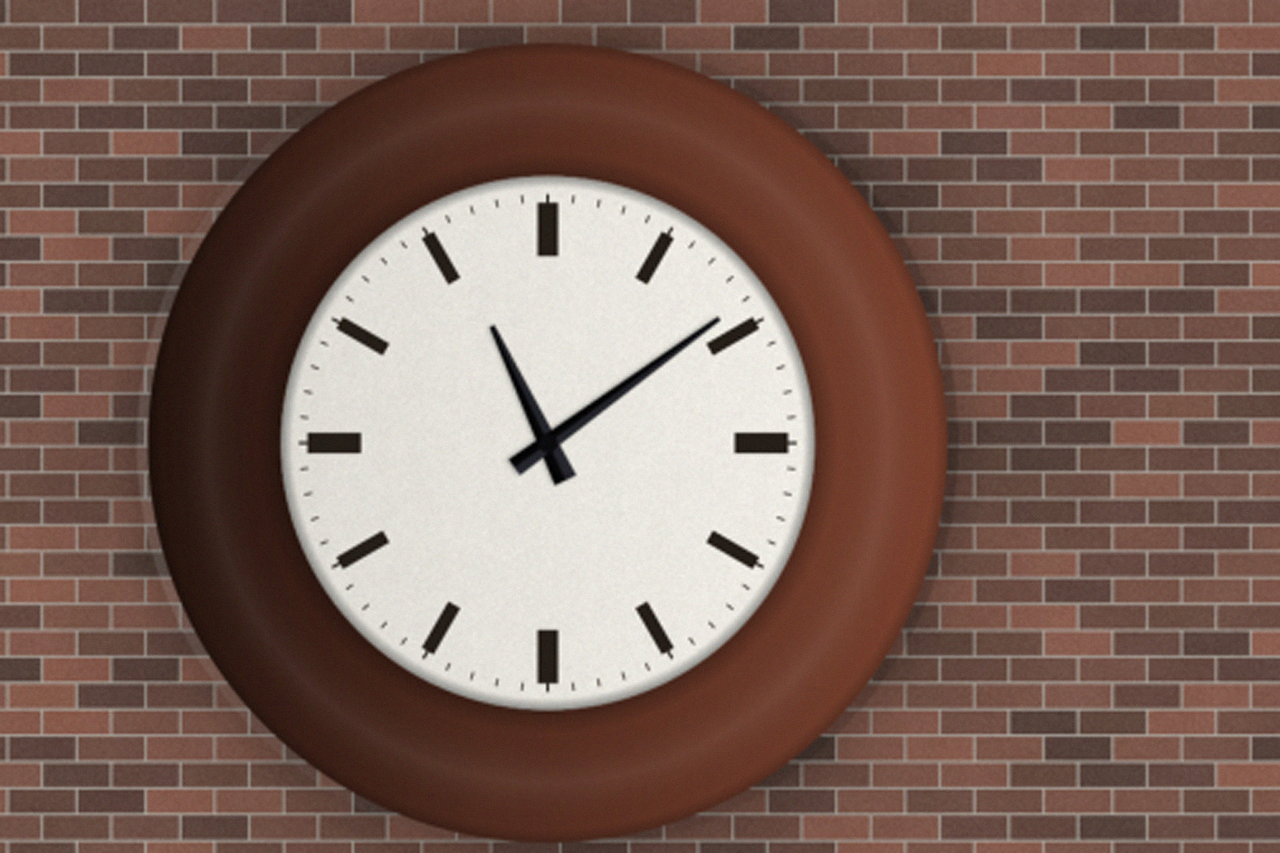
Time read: **11:09**
